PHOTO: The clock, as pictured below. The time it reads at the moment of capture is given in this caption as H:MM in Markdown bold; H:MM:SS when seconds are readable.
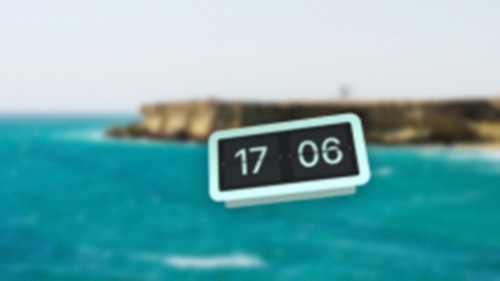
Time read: **17:06**
